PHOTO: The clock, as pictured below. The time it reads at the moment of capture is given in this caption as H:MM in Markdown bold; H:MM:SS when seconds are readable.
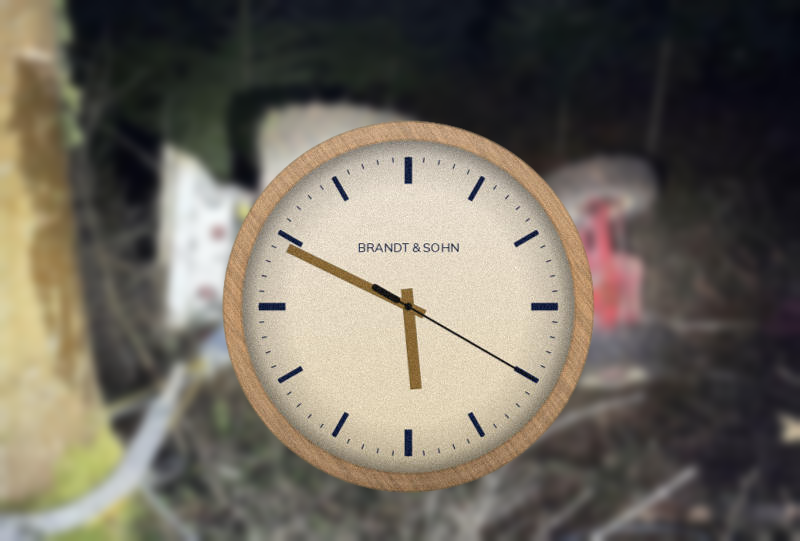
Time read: **5:49:20**
